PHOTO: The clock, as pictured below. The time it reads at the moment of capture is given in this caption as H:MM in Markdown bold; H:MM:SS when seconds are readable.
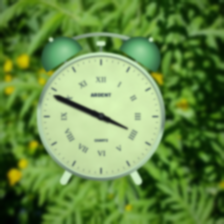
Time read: **3:49**
